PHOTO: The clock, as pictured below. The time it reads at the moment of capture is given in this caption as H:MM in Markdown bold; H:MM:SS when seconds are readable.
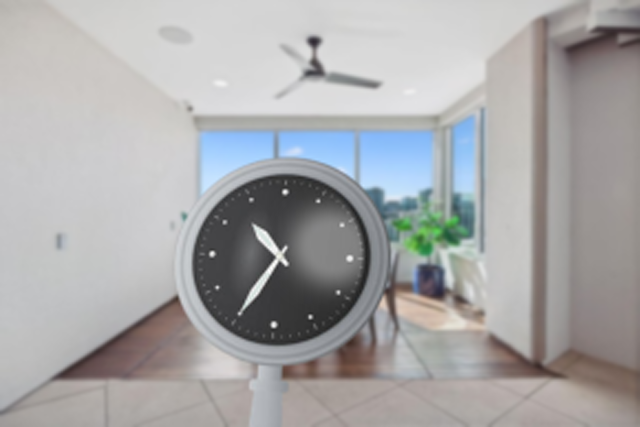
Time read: **10:35**
